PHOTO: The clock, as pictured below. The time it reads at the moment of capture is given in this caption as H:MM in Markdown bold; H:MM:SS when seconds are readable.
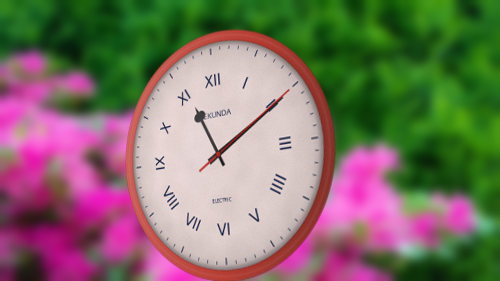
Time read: **11:10:10**
